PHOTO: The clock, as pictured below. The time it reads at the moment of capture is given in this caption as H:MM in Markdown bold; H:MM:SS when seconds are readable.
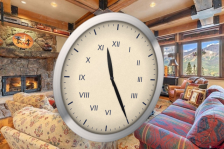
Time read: **11:25**
